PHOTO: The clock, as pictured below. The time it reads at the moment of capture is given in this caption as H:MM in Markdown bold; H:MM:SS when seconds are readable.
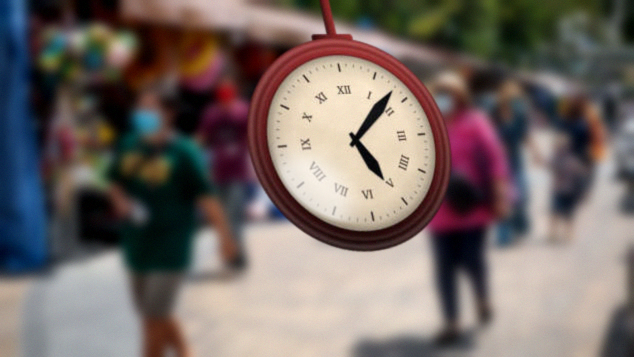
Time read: **5:08**
